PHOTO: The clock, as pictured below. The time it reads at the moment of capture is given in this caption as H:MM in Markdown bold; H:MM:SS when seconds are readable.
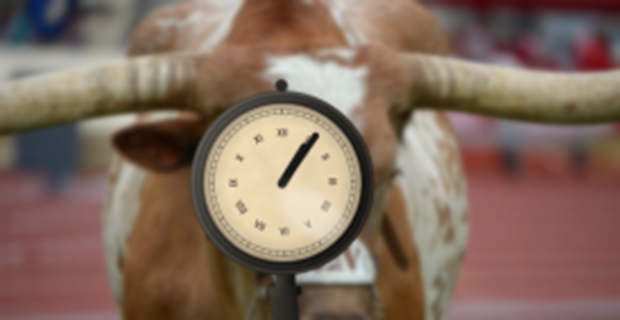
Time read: **1:06**
